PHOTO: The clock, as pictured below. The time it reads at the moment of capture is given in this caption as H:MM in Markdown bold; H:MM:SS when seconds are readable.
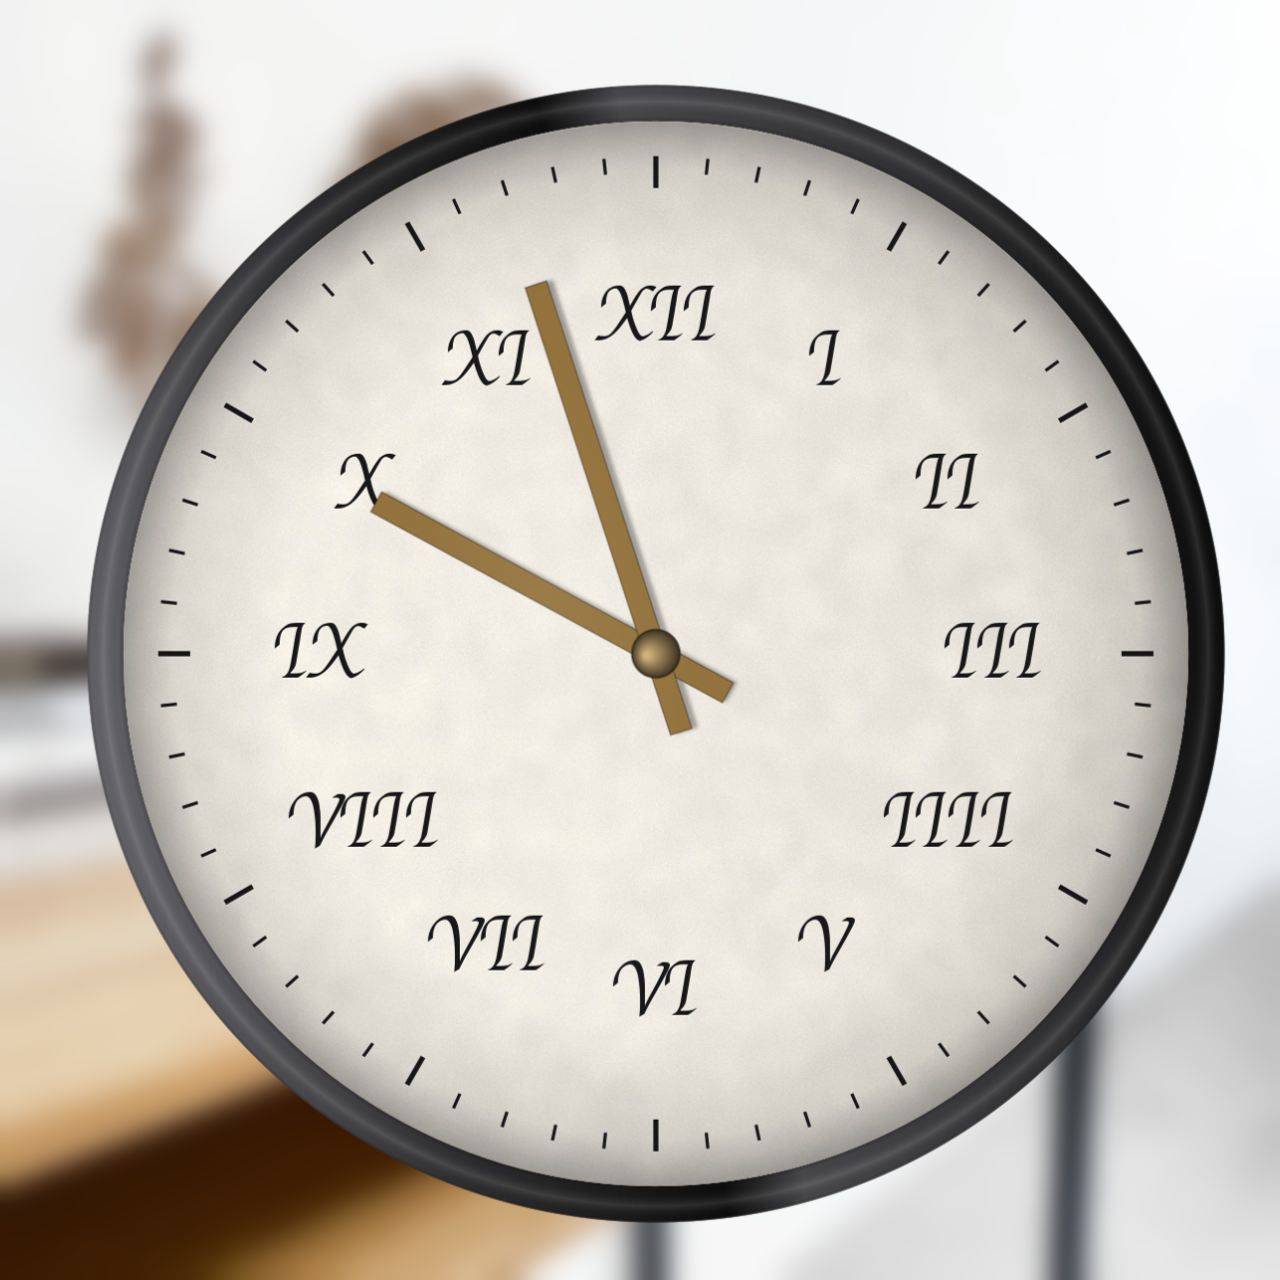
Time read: **9:57**
